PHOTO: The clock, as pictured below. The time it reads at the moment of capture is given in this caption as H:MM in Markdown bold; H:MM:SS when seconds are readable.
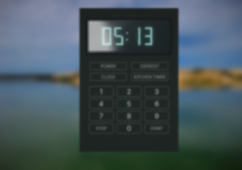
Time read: **5:13**
